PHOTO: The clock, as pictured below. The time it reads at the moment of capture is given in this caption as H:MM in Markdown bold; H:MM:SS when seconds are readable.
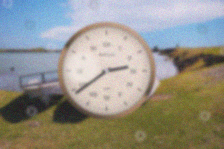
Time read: **2:39**
